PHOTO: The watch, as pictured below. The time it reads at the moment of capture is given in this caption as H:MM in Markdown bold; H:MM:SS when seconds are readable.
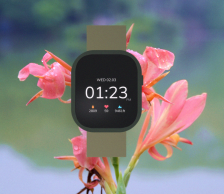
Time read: **1:23**
